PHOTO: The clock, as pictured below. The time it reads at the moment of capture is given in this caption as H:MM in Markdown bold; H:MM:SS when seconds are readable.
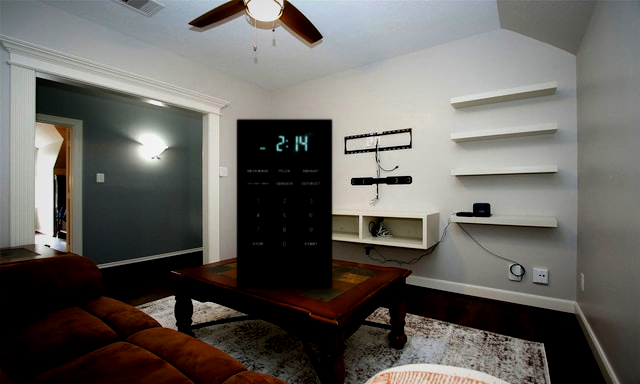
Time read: **2:14**
